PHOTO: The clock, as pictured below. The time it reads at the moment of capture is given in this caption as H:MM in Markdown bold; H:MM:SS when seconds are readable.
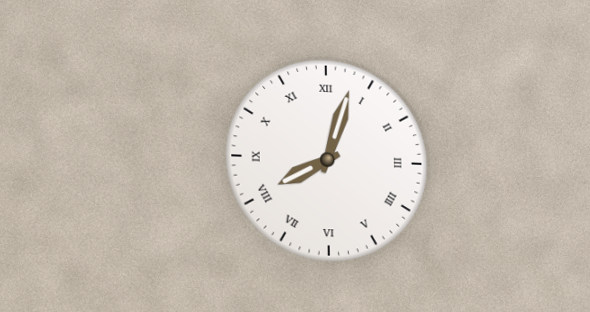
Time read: **8:03**
